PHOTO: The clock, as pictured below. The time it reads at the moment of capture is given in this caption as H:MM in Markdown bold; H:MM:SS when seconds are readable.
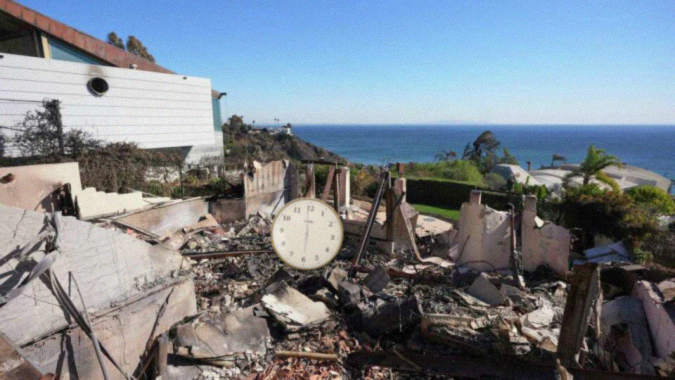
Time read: **5:59**
